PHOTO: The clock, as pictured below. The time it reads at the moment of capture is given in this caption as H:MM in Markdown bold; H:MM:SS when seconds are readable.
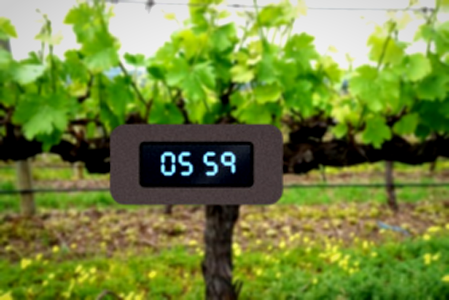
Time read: **5:59**
